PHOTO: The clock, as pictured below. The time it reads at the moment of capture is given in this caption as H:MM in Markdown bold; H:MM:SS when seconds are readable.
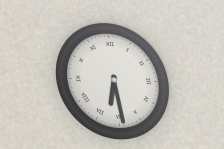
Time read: **6:29**
